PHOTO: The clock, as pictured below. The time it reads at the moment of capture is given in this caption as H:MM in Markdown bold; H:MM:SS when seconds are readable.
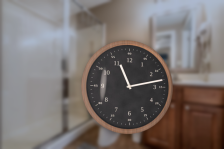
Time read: **11:13**
